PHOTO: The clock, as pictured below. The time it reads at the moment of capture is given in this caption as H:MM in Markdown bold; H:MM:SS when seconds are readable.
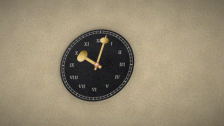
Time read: **10:02**
